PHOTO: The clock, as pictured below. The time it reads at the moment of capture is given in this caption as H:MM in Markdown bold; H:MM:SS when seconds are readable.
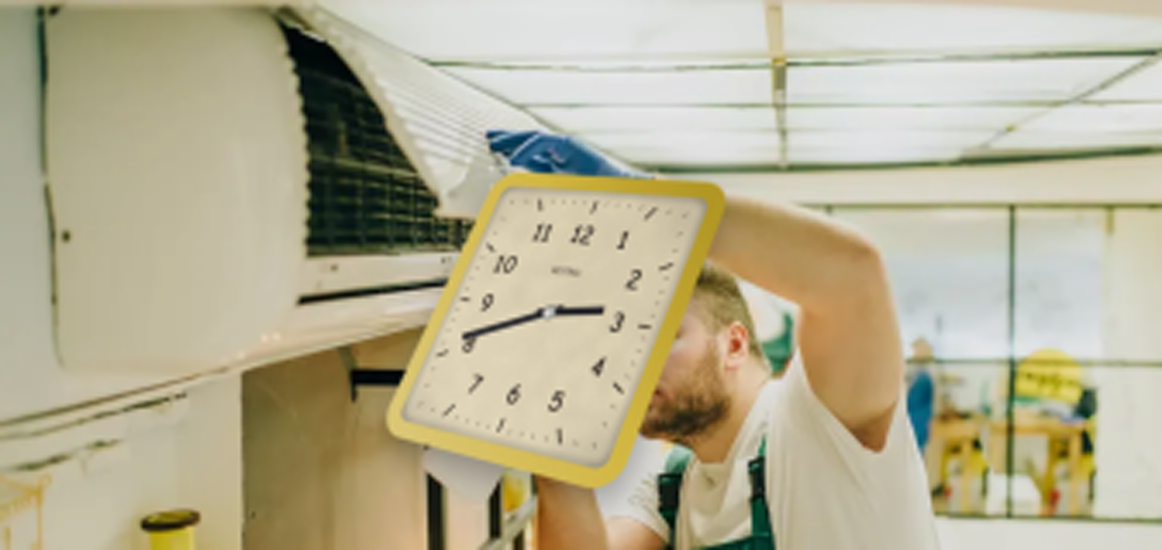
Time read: **2:41**
